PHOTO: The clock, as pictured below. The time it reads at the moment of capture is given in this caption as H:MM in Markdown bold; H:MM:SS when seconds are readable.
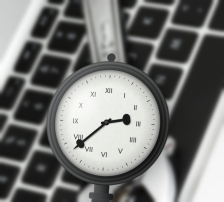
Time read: **2:38**
